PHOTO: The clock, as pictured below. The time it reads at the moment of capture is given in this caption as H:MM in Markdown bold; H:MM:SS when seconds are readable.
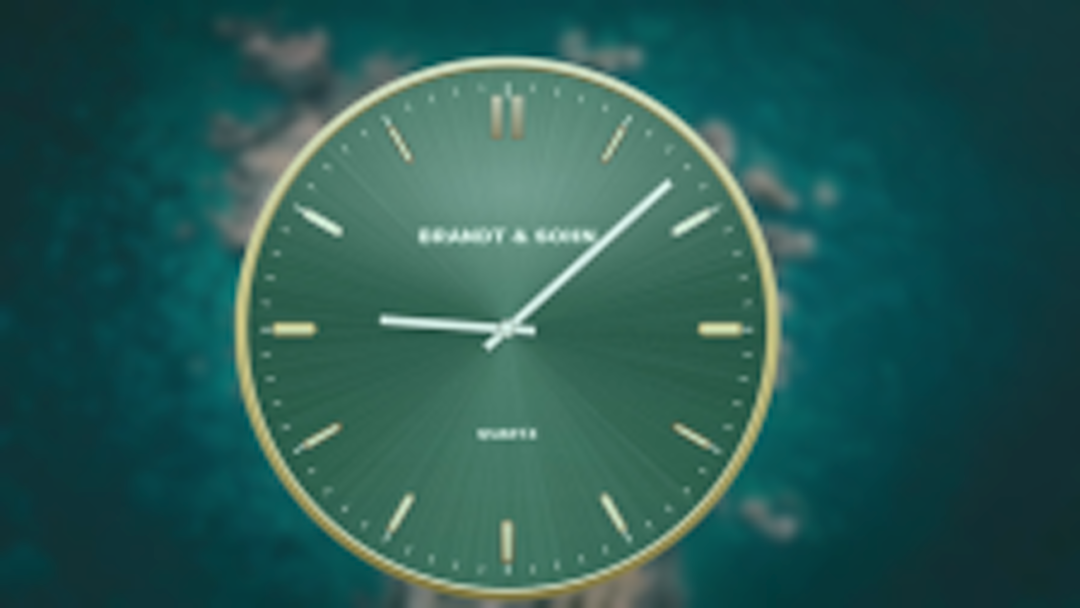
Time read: **9:08**
